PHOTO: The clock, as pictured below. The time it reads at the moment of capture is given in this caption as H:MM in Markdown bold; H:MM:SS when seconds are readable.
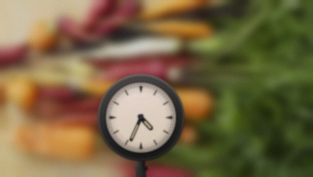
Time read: **4:34**
